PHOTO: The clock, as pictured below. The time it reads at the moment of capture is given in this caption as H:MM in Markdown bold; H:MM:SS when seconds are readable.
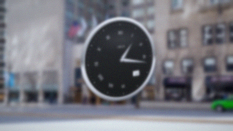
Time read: **1:17**
